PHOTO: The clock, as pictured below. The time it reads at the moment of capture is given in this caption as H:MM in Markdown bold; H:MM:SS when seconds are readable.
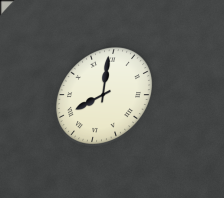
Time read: **7:59**
